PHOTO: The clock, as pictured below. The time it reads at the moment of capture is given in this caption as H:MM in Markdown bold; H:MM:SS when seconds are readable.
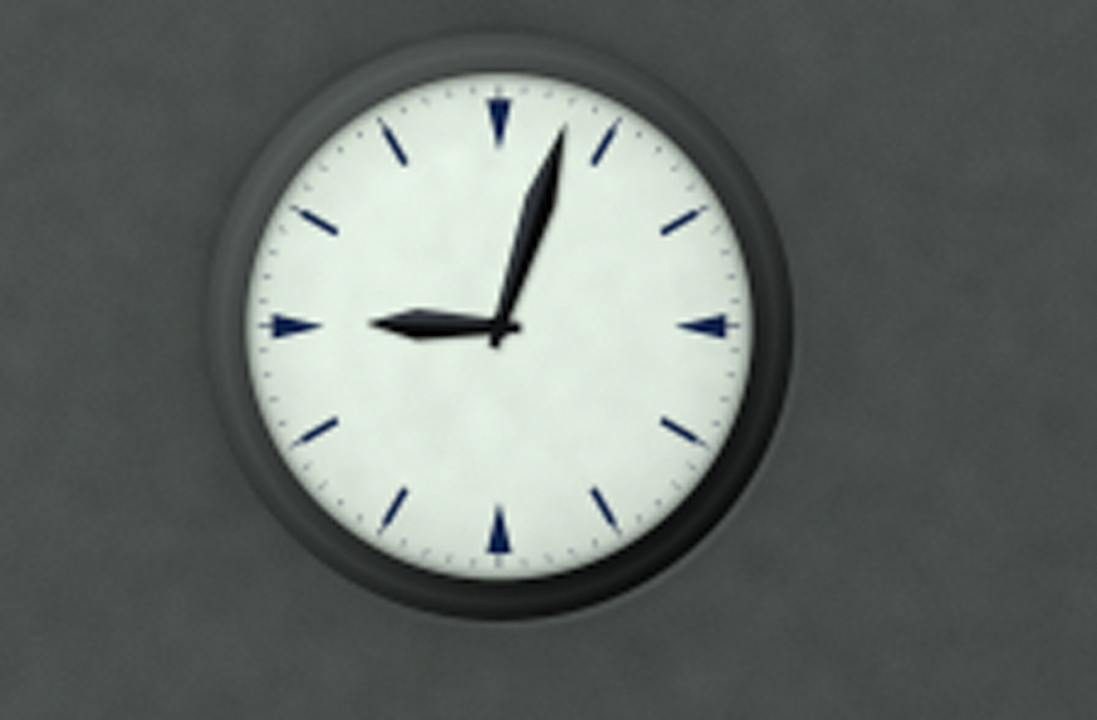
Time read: **9:03**
